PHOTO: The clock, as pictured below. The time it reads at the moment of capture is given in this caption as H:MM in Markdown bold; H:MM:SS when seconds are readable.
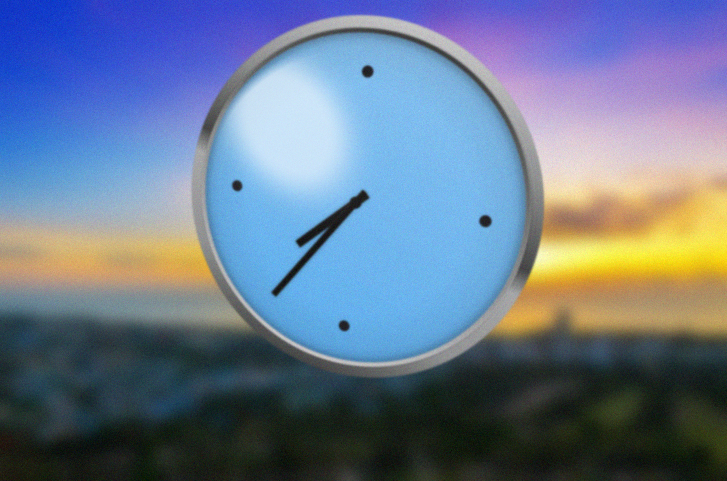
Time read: **7:36**
